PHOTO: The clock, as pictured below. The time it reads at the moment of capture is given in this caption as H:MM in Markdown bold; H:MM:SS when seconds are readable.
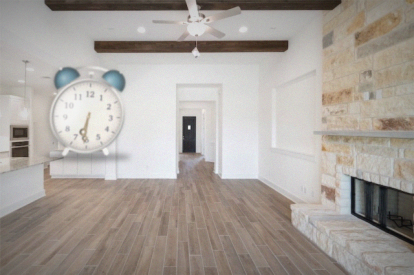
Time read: **6:31**
